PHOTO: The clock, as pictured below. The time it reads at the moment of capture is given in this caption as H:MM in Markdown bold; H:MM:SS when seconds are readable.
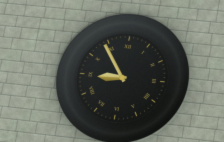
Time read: **8:54**
